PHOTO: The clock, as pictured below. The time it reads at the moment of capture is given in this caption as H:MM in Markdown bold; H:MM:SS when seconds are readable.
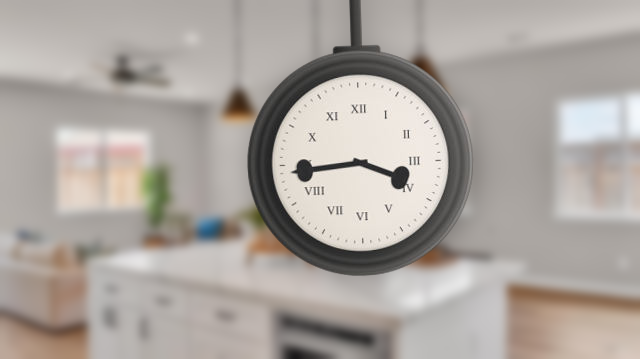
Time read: **3:44**
